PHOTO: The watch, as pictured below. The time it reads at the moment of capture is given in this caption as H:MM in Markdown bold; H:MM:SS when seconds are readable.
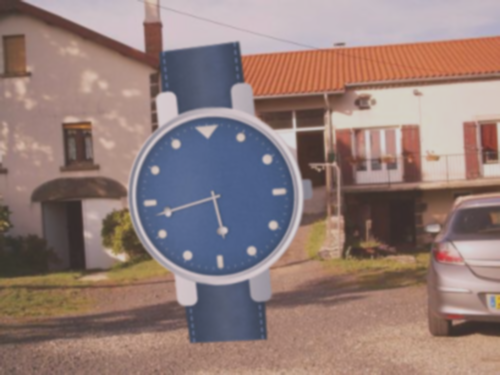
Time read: **5:43**
